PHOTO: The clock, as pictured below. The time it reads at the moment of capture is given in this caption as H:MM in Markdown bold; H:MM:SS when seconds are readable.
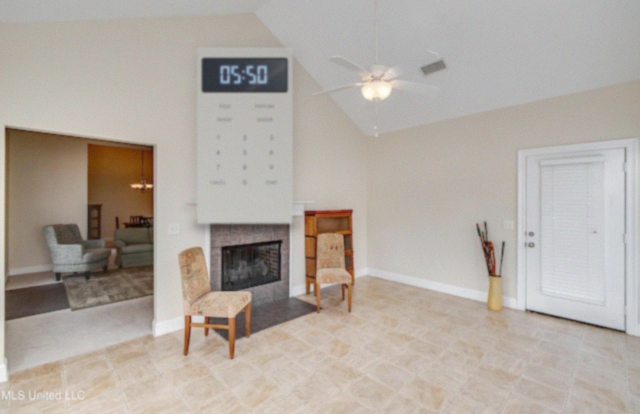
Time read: **5:50**
